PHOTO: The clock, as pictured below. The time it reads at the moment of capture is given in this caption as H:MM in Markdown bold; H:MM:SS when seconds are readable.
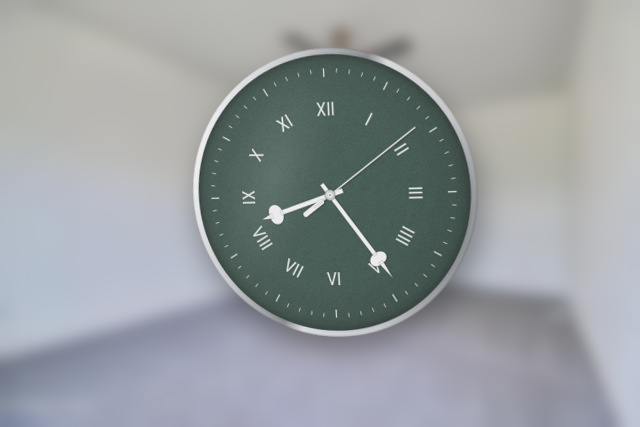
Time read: **8:24:09**
